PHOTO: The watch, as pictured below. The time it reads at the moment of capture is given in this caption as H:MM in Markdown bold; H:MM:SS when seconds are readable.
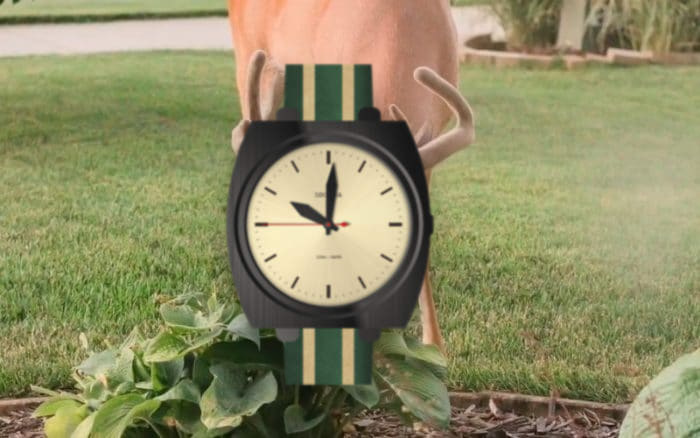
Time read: **10:00:45**
